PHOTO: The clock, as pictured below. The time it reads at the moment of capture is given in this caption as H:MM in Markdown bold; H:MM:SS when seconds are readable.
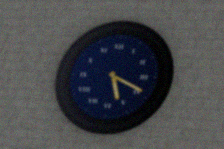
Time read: **5:19**
